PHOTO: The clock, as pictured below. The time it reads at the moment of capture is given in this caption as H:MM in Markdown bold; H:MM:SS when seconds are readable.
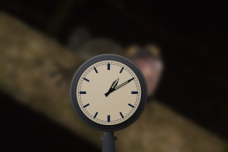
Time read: **1:10**
